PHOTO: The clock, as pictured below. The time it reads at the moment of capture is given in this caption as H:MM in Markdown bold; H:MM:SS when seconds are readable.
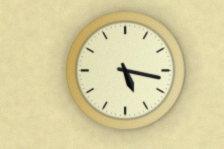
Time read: **5:17**
